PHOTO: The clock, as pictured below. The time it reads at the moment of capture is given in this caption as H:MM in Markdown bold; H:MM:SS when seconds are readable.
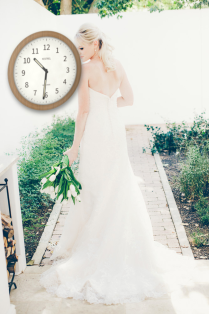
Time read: **10:31**
